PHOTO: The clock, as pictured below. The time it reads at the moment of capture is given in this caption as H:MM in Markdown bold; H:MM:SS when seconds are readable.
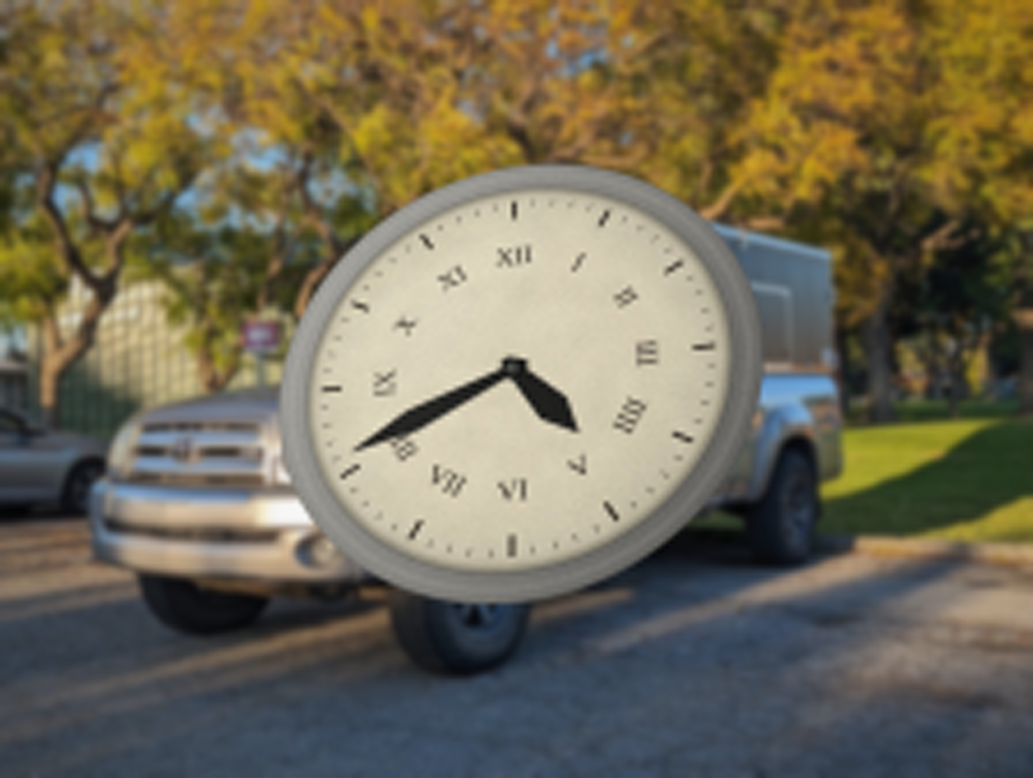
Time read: **4:41**
